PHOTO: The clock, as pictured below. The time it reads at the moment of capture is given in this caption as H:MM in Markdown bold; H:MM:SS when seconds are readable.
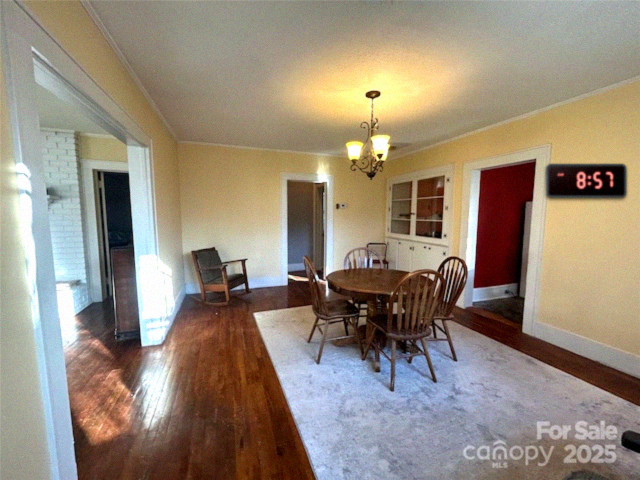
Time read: **8:57**
